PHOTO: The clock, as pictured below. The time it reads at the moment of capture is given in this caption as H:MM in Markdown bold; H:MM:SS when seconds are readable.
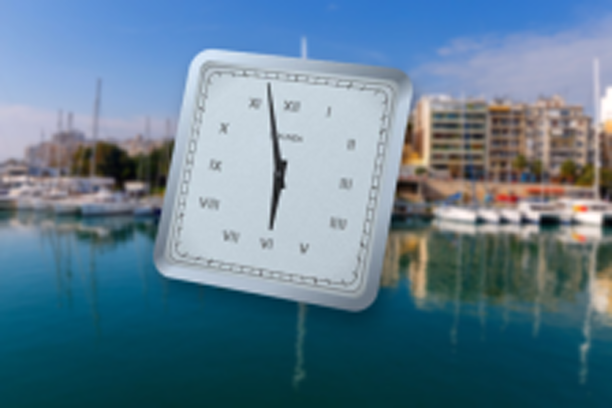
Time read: **5:57**
